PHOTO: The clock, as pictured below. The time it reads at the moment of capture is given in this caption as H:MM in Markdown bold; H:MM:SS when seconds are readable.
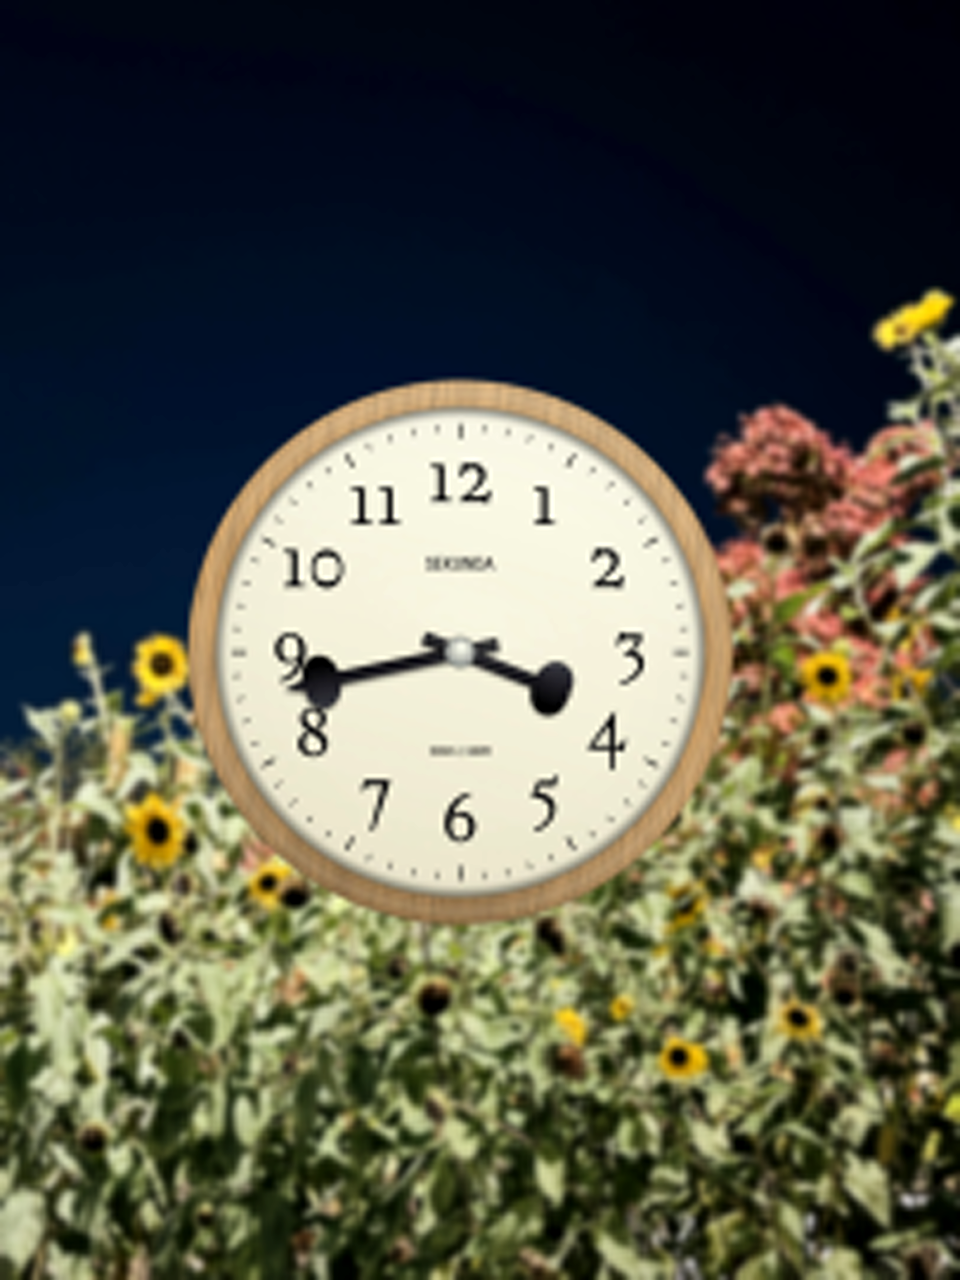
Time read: **3:43**
